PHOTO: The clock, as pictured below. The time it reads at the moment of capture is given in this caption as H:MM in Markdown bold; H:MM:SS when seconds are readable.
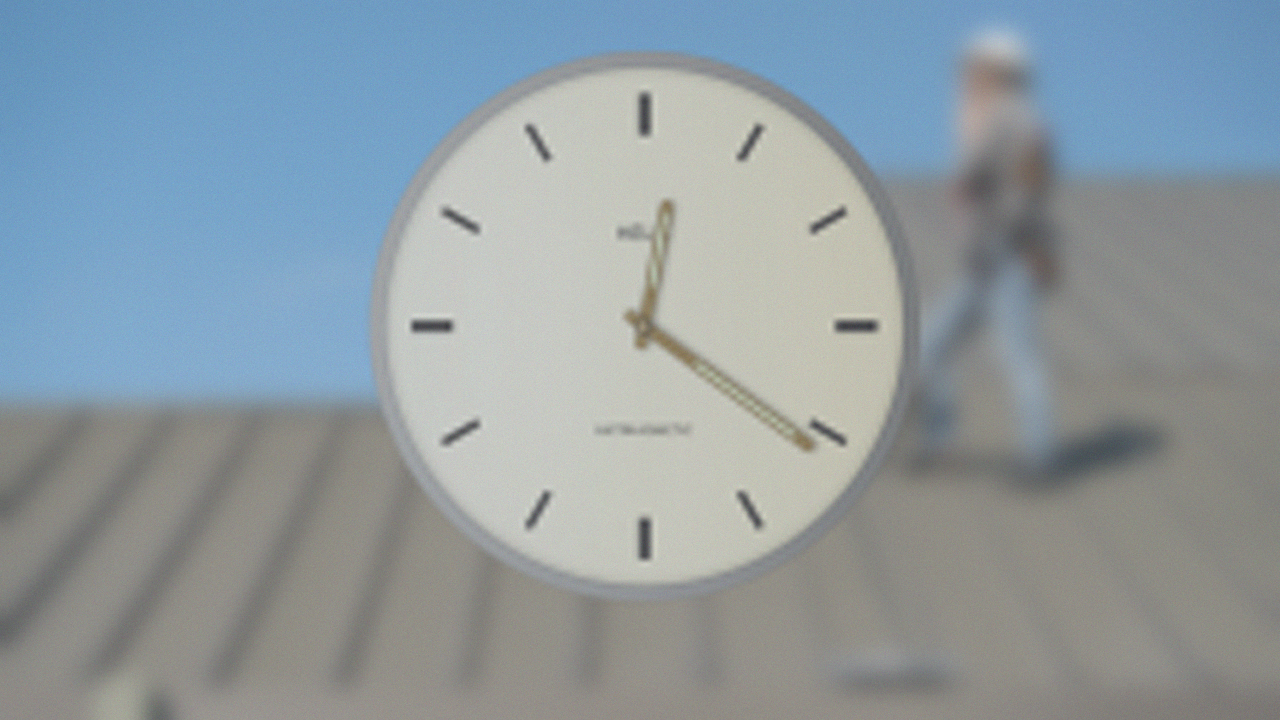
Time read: **12:21**
